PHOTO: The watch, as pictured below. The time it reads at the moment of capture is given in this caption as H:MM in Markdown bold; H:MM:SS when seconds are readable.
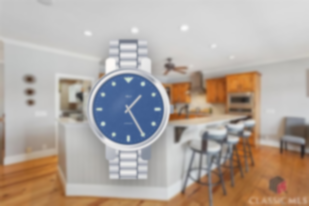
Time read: **1:25**
